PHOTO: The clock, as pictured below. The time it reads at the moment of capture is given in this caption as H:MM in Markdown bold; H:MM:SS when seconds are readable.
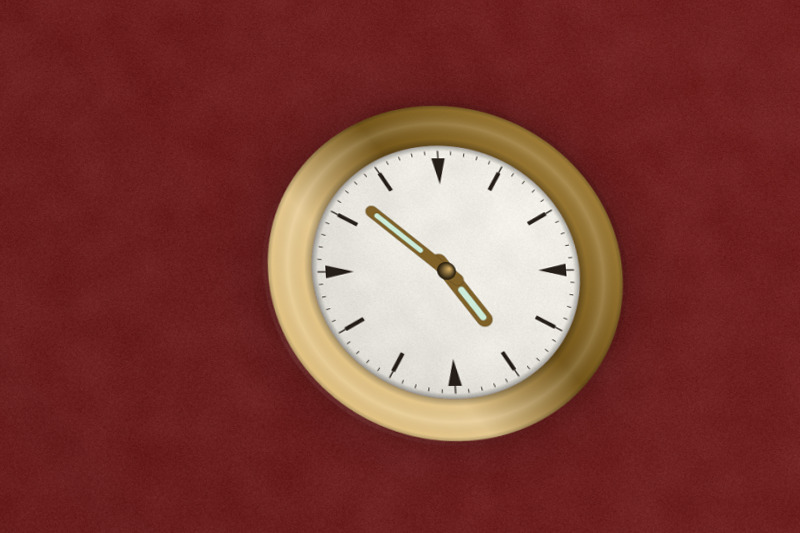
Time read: **4:52**
